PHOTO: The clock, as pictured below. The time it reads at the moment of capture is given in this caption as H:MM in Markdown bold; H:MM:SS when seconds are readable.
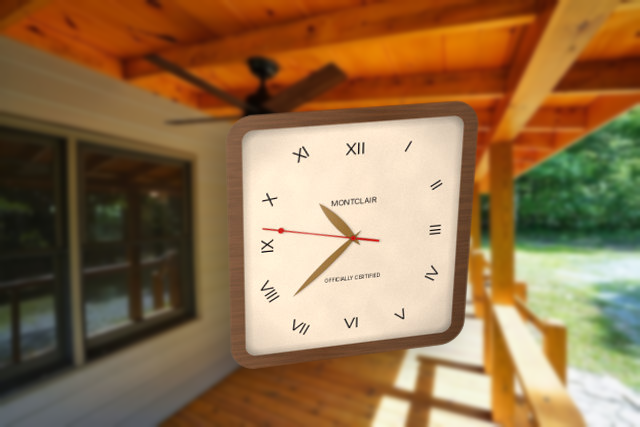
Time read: **10:37:47**
